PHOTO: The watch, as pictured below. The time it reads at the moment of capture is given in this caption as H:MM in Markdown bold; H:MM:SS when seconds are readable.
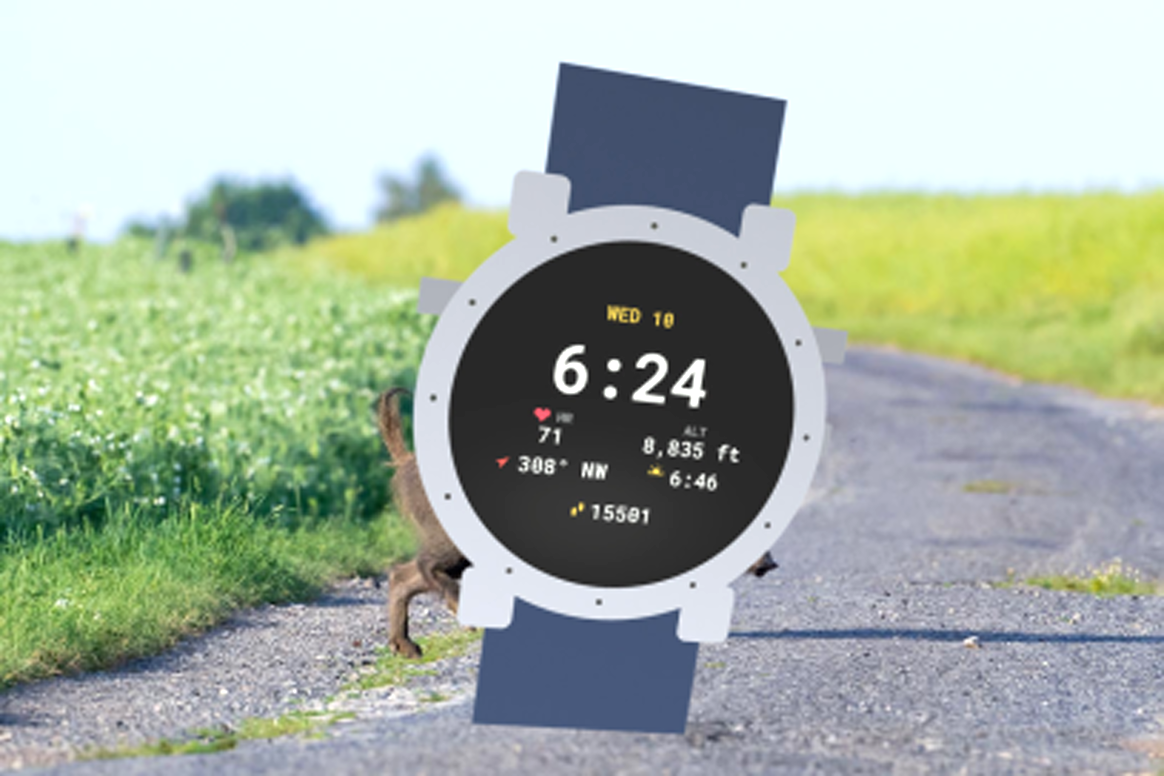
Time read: **6:24**
